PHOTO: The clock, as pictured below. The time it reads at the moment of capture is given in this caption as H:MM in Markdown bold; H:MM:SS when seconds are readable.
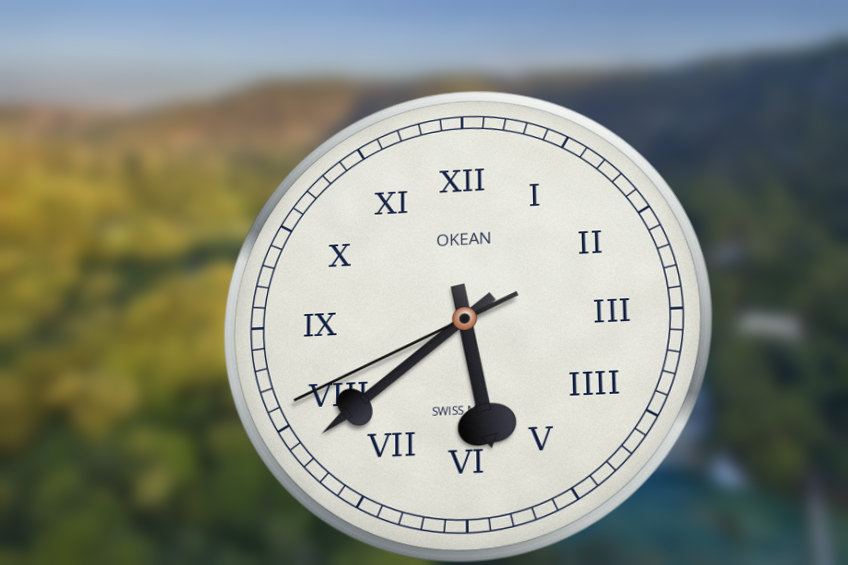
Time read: **5:38:41**
